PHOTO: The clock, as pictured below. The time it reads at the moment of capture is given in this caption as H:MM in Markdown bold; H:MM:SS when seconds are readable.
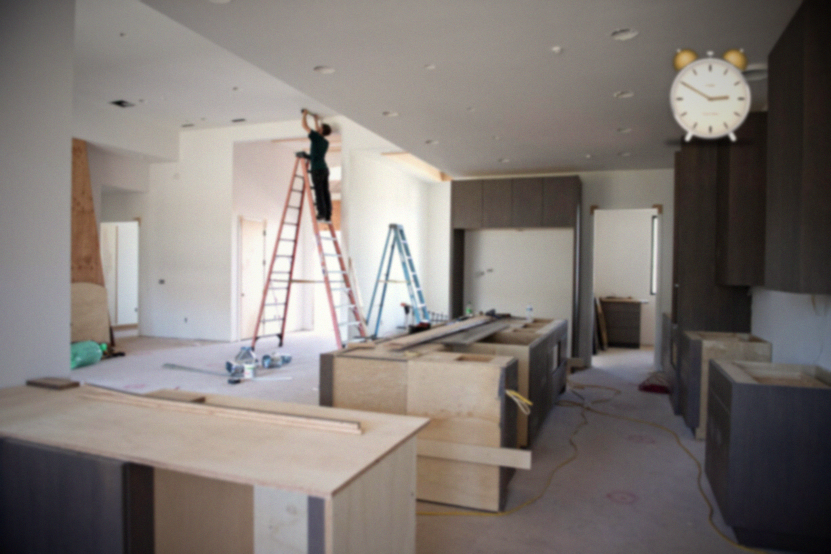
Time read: **2:50**
